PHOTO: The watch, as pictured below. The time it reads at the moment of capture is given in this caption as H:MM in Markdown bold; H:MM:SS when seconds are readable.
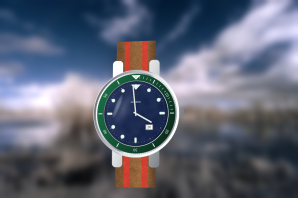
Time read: **3:59**
